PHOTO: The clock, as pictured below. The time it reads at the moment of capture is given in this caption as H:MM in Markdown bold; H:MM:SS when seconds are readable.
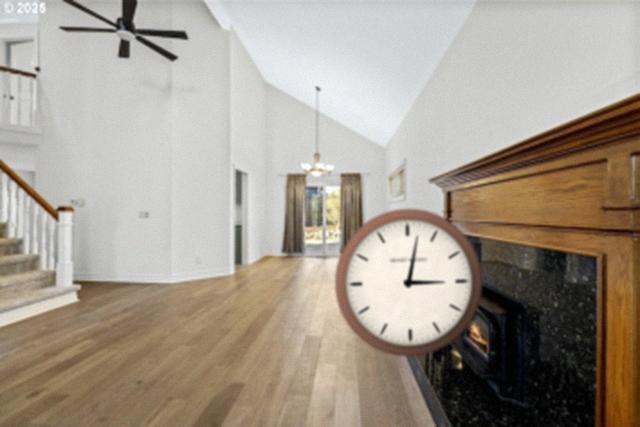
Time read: **3:02**
